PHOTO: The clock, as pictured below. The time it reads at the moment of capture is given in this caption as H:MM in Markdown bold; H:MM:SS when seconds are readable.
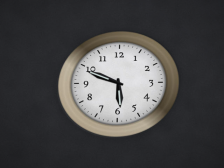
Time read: **5:49**
